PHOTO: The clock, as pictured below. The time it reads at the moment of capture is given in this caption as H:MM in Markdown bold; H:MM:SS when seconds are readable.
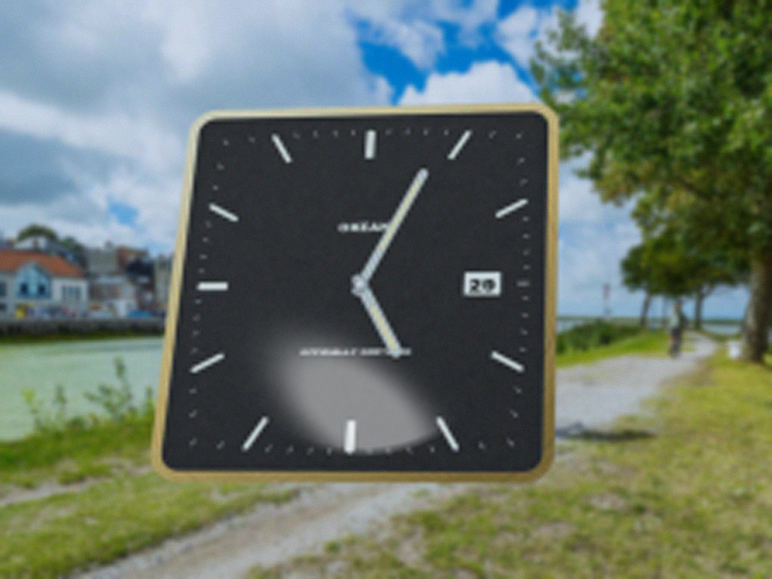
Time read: **5:04**
